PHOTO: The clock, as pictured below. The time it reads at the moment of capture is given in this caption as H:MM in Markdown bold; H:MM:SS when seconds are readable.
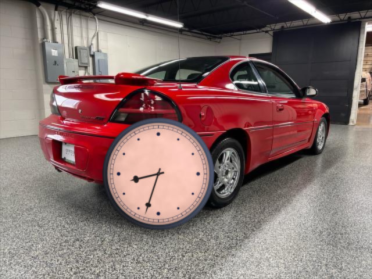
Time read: **8:33**
